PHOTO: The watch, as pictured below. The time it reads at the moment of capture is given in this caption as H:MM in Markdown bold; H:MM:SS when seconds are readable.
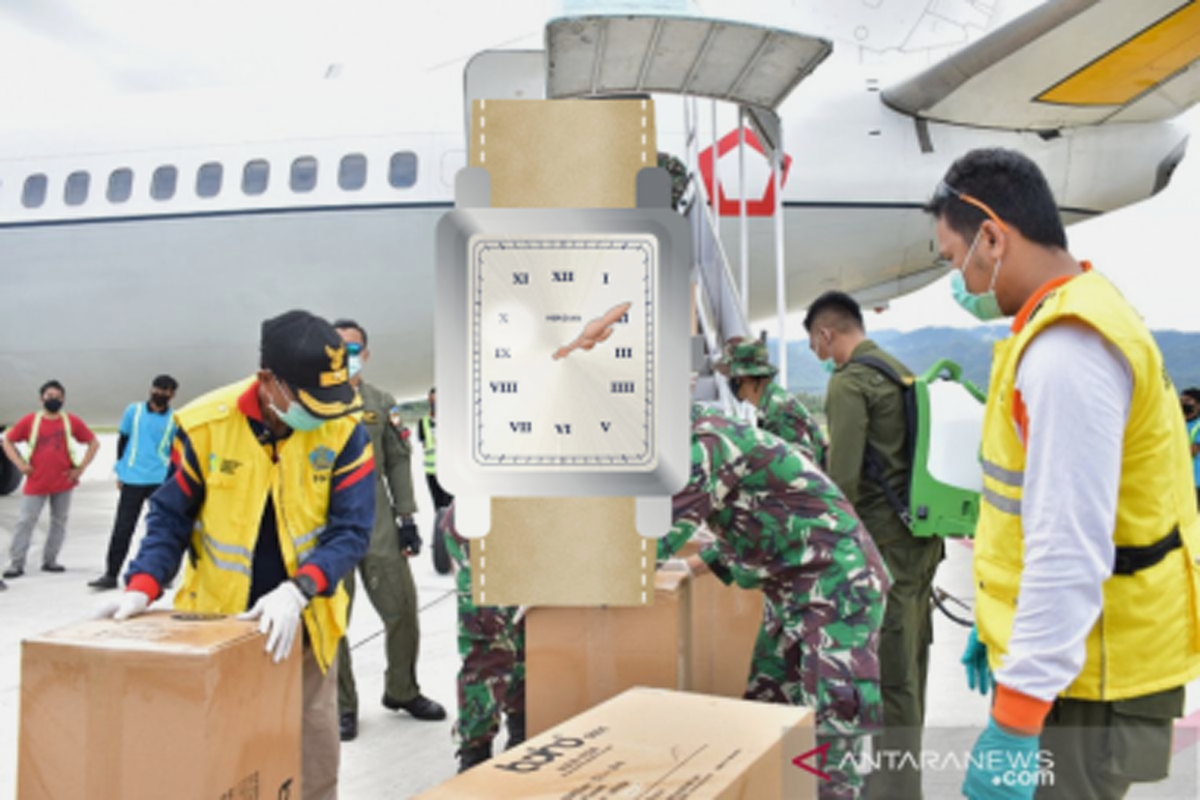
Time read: **2:09**
